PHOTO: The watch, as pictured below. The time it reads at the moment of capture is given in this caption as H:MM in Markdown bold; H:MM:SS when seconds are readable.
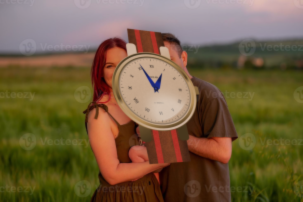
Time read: **12:56**
